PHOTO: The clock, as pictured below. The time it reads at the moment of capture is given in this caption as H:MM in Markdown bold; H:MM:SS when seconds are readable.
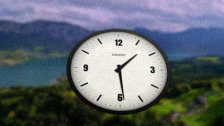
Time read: **1:29**
